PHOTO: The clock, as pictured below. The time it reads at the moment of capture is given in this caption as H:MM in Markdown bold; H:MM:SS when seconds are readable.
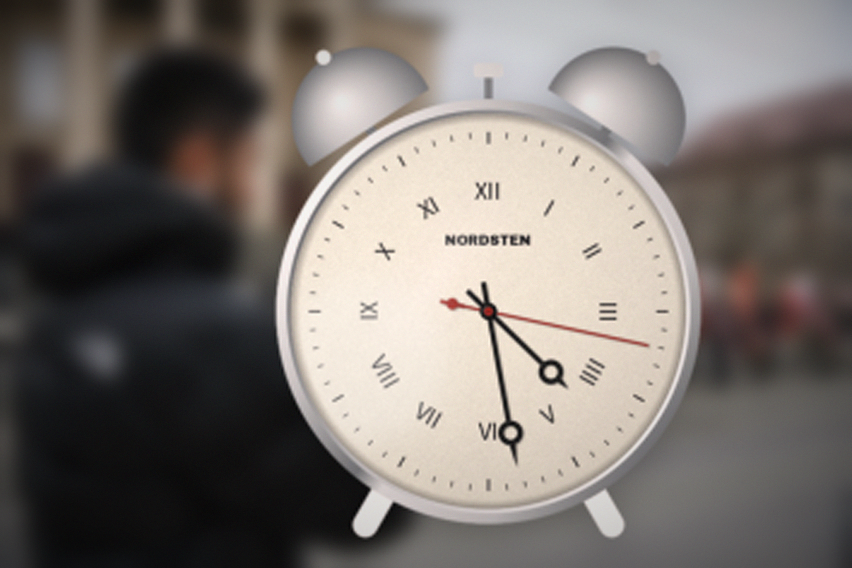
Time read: **4:28:17**
